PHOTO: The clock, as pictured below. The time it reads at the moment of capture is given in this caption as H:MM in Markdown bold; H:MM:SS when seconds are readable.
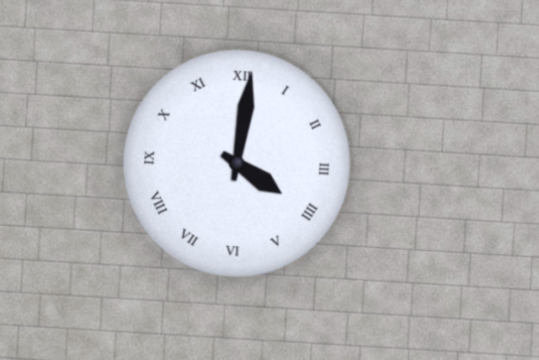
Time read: **4:01**
